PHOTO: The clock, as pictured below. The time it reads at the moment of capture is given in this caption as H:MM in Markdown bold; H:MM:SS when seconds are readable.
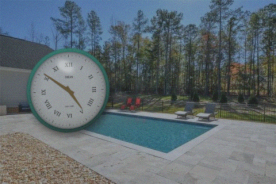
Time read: **4:51**
